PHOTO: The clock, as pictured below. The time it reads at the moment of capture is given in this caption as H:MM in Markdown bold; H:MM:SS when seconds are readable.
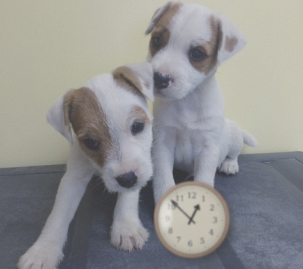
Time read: **12:52**
